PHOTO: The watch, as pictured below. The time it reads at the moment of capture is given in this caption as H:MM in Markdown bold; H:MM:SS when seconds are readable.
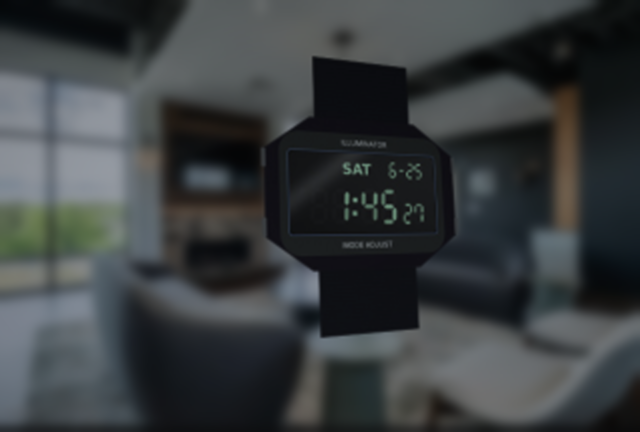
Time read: **1:45:27**
